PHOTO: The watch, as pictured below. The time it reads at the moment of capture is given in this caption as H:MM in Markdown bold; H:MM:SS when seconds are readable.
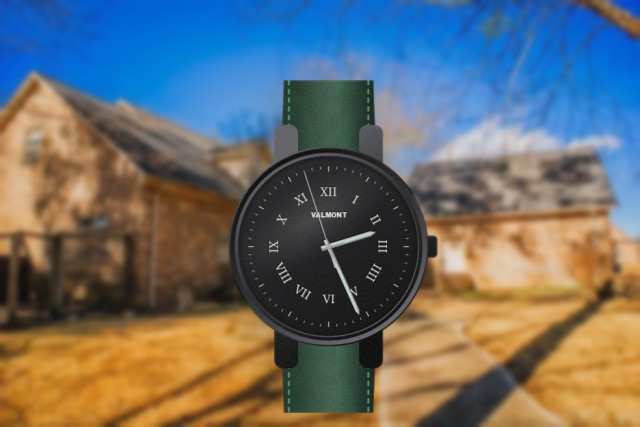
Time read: **2:25:57**
